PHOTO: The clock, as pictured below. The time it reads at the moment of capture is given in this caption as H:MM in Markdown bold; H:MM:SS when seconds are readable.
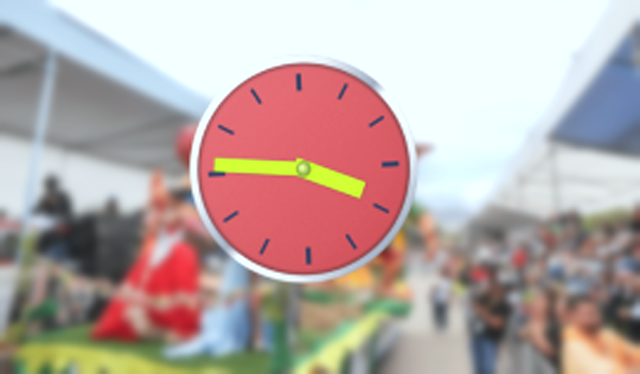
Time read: **3:46**
